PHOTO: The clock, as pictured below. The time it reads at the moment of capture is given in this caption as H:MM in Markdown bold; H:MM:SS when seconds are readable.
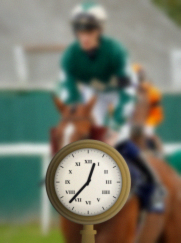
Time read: **12:37**
